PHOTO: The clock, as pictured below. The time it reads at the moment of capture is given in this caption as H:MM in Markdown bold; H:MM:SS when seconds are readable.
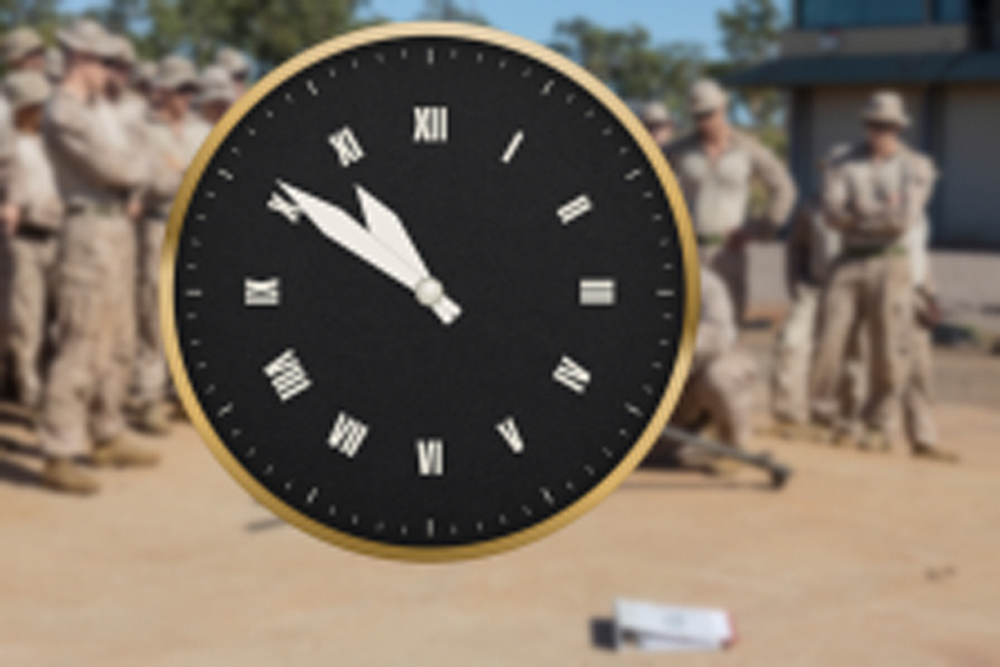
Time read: **10:51**
